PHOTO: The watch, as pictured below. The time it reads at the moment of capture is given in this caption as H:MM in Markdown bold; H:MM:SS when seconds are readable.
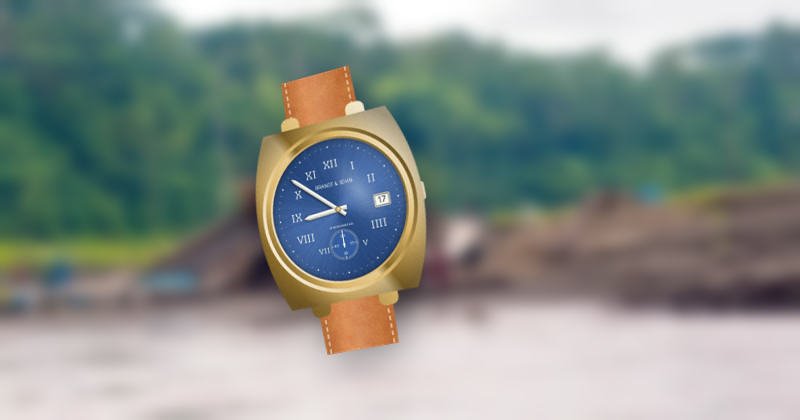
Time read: **8:52**
